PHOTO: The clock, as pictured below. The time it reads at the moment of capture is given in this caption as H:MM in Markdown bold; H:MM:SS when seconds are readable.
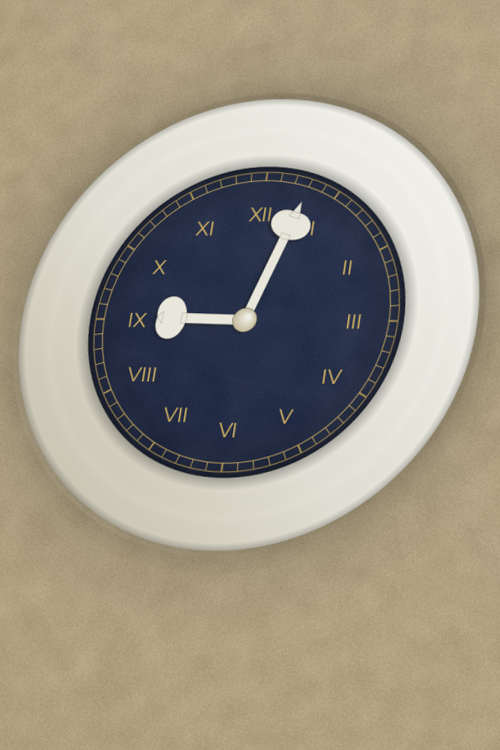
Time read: **9:03**
